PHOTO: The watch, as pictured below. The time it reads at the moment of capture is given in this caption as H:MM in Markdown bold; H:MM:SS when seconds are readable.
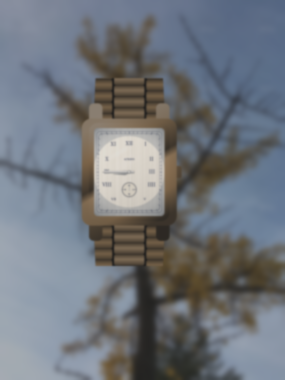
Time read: **8:45**
